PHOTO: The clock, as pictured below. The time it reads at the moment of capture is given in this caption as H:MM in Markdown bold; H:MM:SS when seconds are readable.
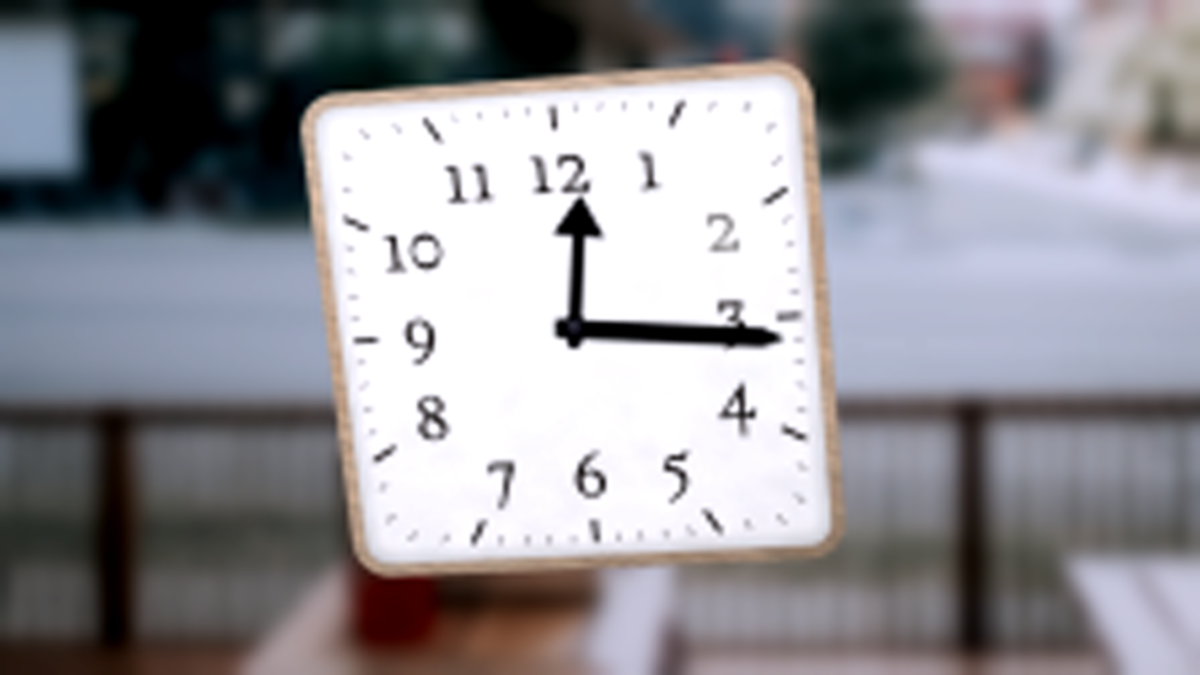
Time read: **12:16**
